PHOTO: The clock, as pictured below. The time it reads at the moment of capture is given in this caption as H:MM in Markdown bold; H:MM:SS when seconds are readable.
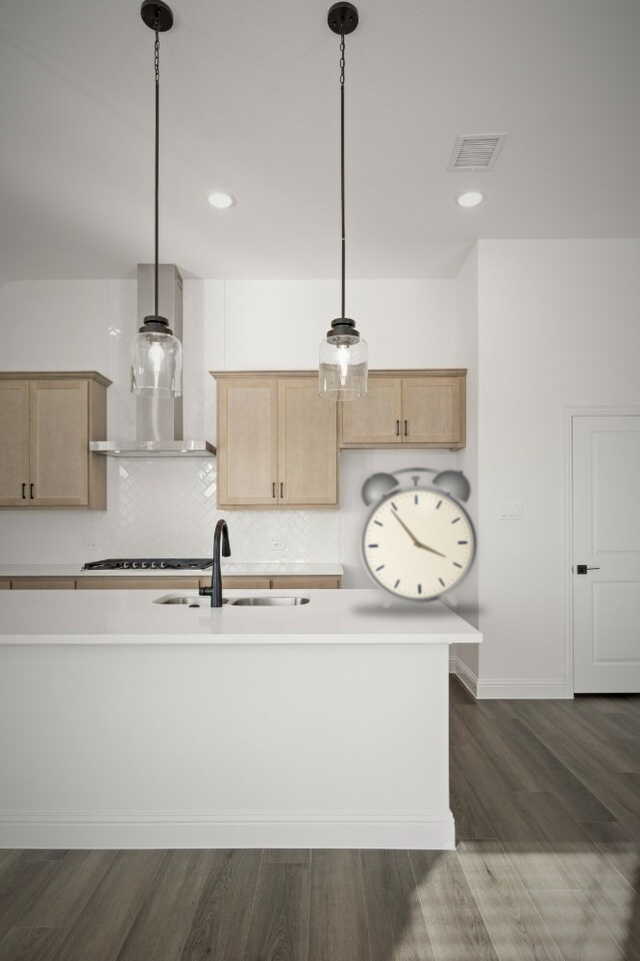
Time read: **3:54**
